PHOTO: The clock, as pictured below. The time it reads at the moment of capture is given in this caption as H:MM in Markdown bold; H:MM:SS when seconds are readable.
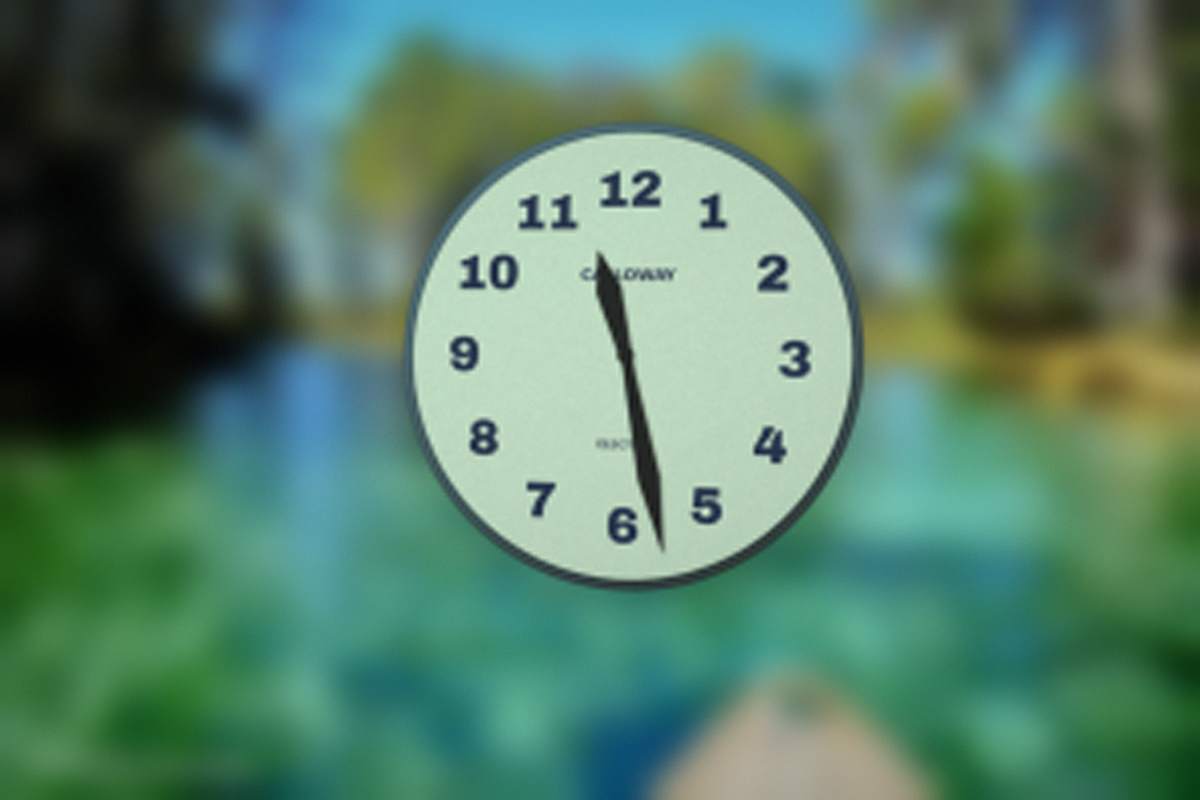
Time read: **11:28**
